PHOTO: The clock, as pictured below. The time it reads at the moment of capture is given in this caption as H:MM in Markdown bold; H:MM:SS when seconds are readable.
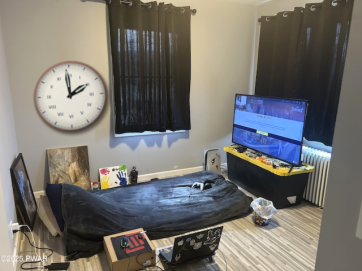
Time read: **1:59**
